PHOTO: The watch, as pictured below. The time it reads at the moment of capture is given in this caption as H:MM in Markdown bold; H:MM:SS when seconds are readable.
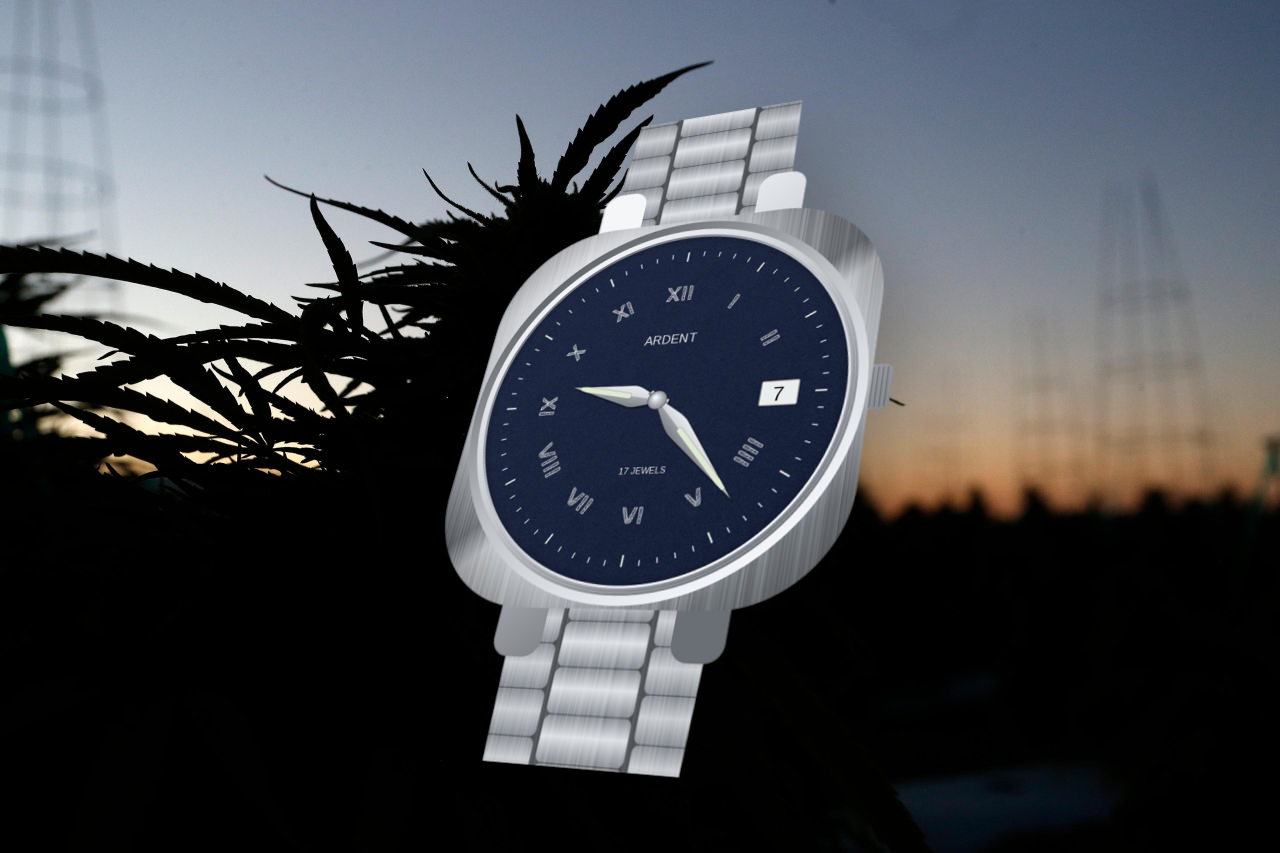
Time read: **9:23**
